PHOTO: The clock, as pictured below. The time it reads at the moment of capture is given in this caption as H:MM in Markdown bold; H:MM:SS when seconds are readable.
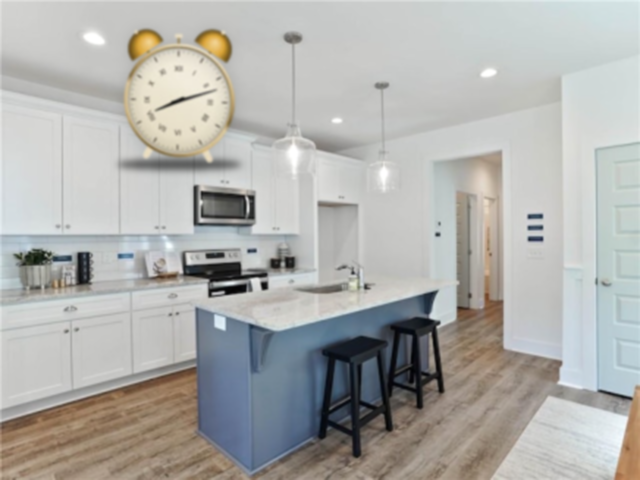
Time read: **8:12**
